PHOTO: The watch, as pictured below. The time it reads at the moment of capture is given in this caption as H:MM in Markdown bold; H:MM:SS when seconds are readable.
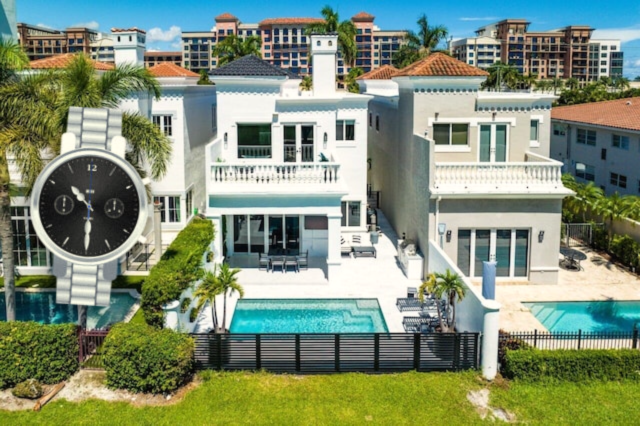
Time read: **10:30**
